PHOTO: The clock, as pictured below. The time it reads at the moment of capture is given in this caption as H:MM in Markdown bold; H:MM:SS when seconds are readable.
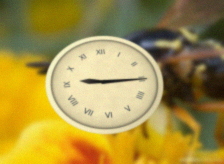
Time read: **9:15**
